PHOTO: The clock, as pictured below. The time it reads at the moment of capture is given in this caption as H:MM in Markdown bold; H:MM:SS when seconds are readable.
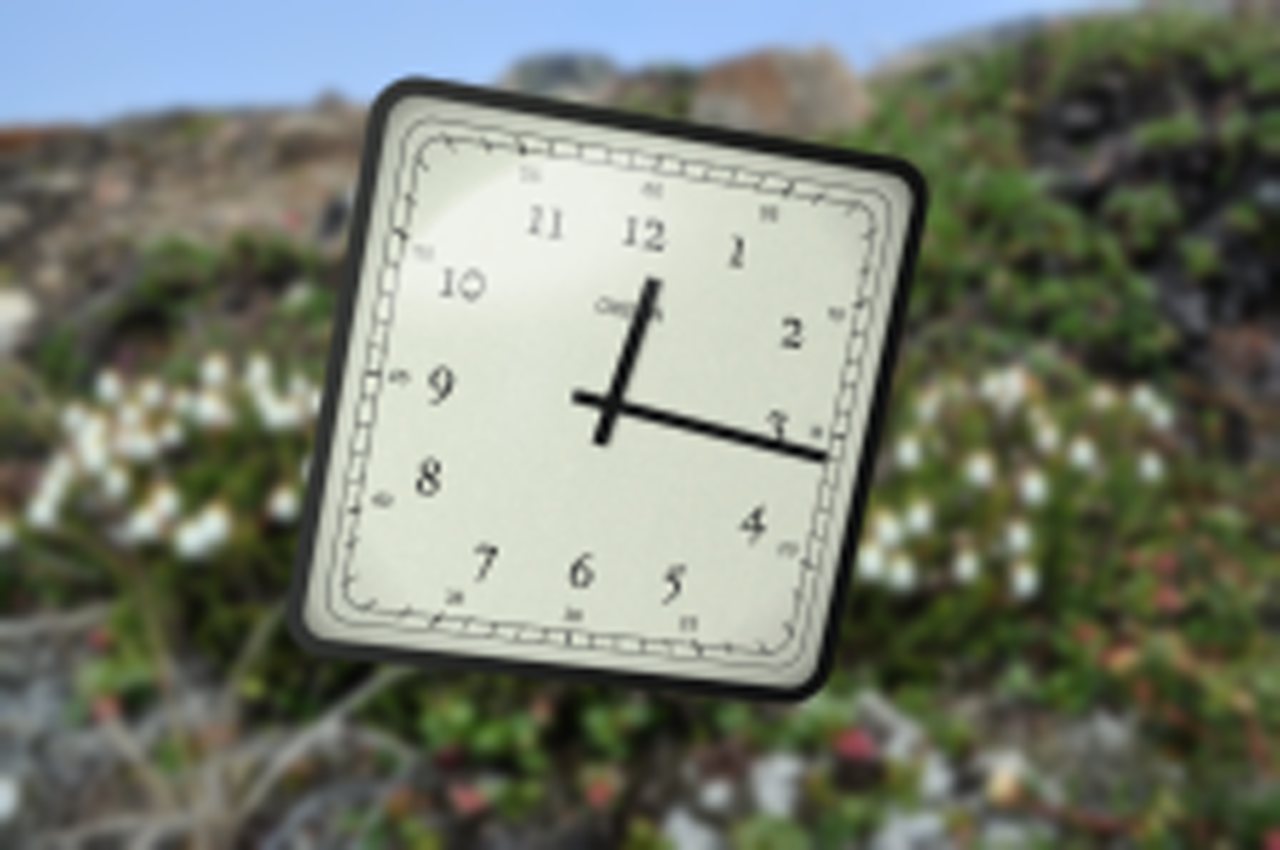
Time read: **12:16**
